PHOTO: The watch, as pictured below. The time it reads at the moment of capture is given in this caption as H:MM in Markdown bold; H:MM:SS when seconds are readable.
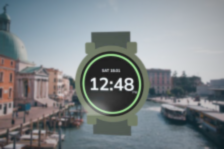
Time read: **12:48**
